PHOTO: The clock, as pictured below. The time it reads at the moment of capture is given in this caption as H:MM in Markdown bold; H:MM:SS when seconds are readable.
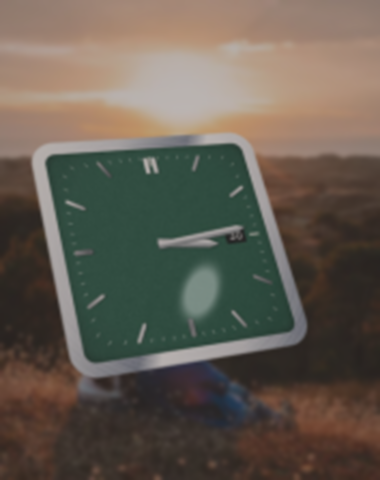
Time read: **3:14**
